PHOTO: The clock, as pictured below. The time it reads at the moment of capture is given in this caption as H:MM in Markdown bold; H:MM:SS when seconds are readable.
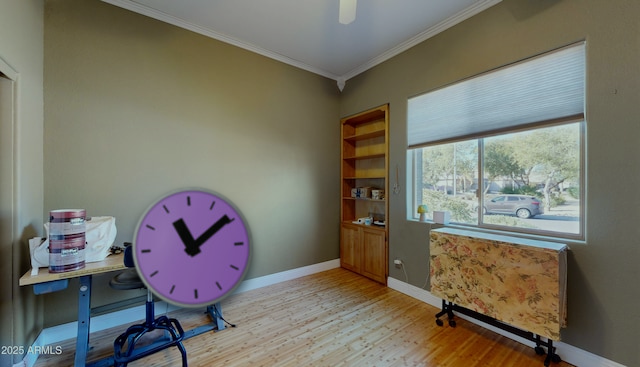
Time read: **11:09**
